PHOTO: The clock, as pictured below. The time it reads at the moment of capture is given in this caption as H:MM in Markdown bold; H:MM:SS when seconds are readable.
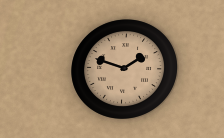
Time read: **1:48**
